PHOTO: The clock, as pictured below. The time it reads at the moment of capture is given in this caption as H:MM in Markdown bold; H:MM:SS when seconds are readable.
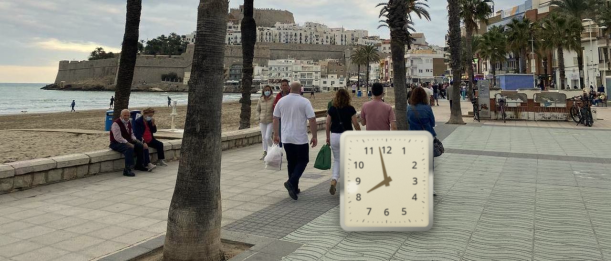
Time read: **7:58**
